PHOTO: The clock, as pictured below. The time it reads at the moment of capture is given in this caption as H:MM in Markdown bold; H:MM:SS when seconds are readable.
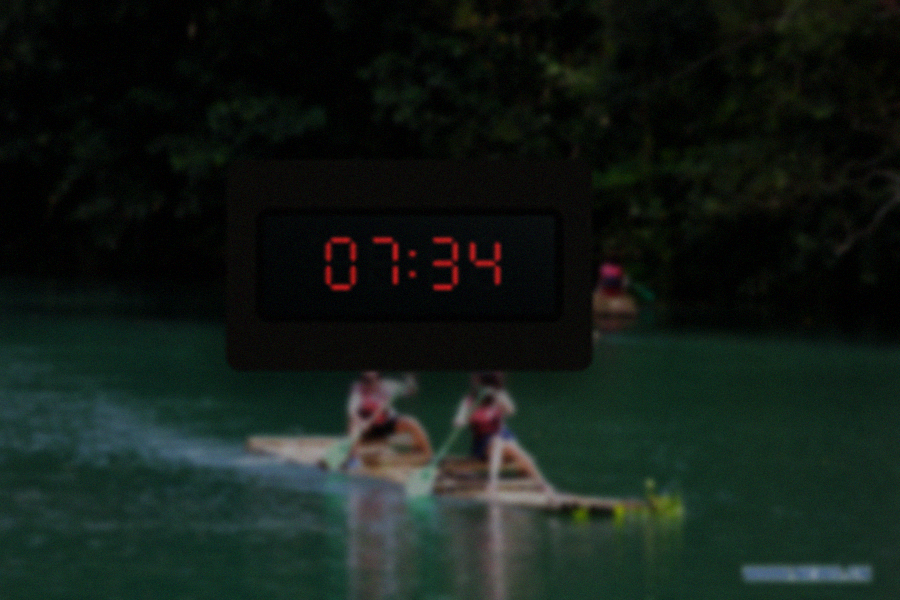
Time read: **7:34**
